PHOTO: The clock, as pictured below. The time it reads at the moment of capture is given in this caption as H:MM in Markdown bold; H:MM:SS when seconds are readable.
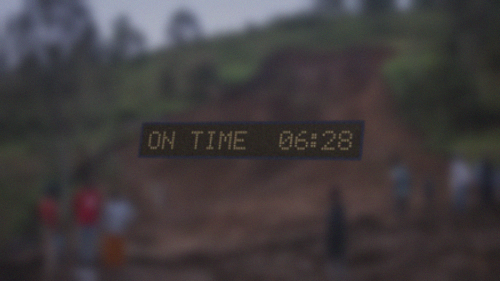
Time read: **6:28**
